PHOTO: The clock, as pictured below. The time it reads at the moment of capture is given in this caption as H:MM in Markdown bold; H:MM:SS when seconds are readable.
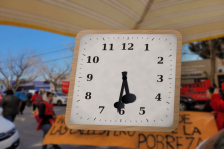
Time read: **5:31**
